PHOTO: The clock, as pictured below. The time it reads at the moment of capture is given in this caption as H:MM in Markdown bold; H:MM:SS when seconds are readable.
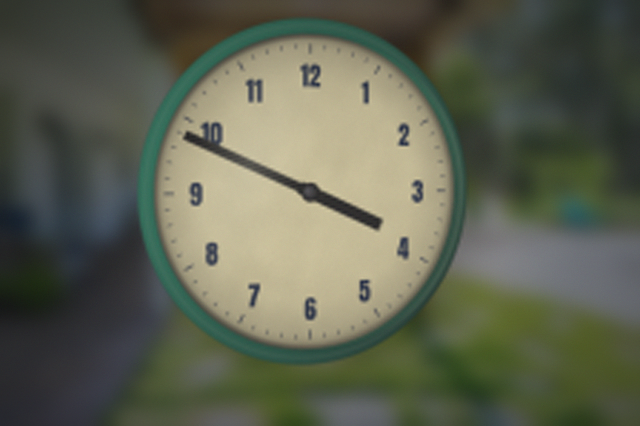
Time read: **3:49**
